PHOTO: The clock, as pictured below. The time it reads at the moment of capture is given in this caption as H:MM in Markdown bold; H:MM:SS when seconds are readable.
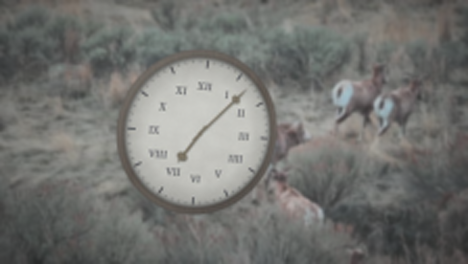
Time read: **7:07**
